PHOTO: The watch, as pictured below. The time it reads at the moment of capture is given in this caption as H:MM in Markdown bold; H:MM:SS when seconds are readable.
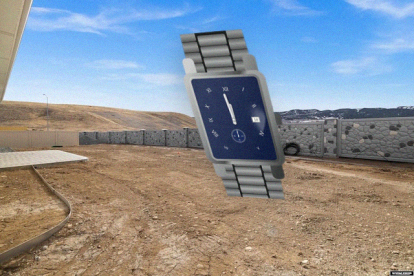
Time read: **11:59**
